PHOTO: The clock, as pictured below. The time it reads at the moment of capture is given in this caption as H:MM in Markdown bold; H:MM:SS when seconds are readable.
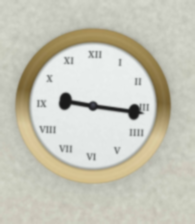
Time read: **9:16**
